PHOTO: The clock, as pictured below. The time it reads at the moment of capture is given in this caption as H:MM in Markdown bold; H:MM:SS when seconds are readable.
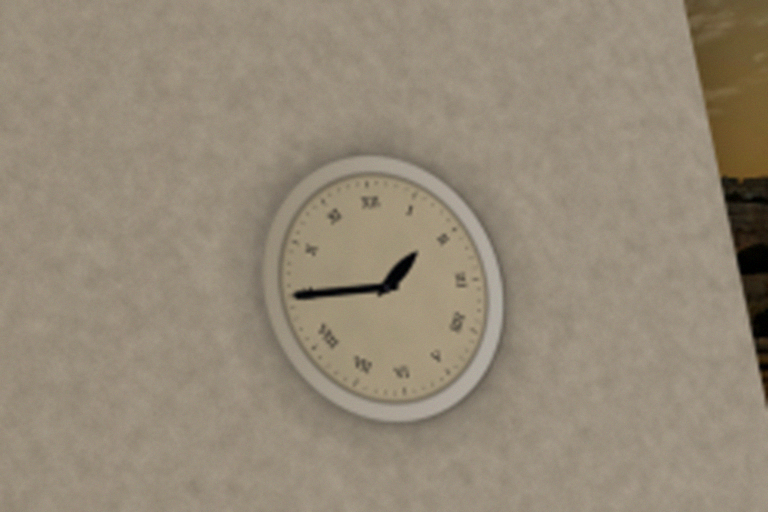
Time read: **1:45**
